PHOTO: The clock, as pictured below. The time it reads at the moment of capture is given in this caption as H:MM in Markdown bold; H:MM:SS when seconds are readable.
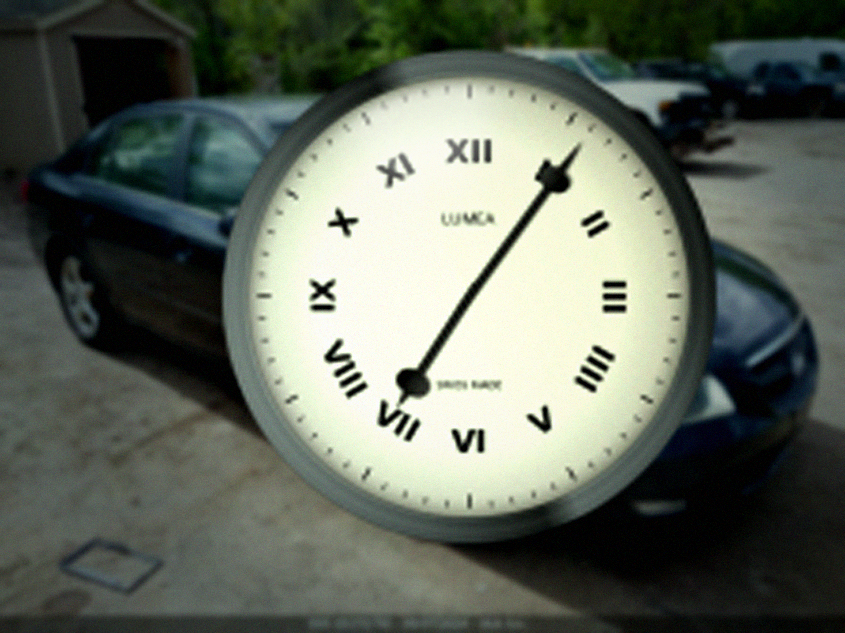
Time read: **7:06**
